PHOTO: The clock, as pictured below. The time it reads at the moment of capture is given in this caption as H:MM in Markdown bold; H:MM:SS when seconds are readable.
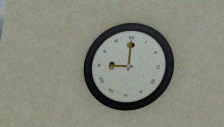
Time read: **9:00**
